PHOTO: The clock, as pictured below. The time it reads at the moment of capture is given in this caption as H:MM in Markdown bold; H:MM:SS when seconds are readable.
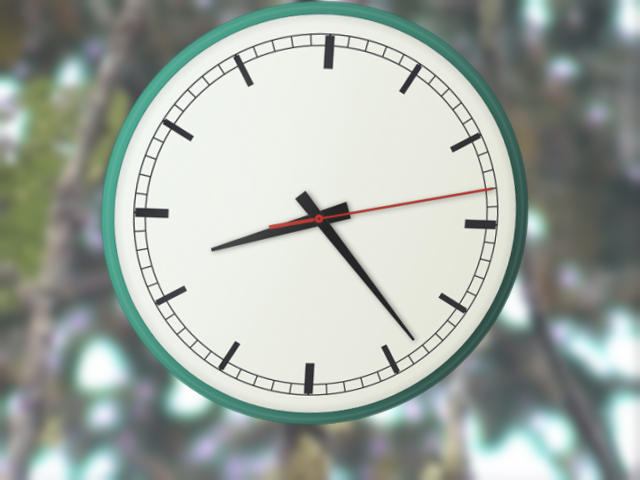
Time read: **8:23:13**
